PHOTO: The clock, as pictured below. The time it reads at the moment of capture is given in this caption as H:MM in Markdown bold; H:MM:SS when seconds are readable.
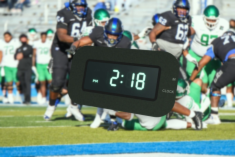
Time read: **2:18**
